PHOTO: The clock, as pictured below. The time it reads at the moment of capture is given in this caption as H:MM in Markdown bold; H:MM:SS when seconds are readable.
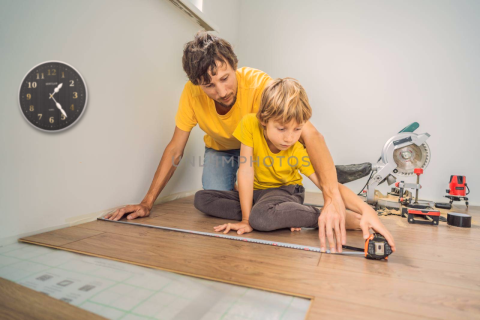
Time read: **1:24**
